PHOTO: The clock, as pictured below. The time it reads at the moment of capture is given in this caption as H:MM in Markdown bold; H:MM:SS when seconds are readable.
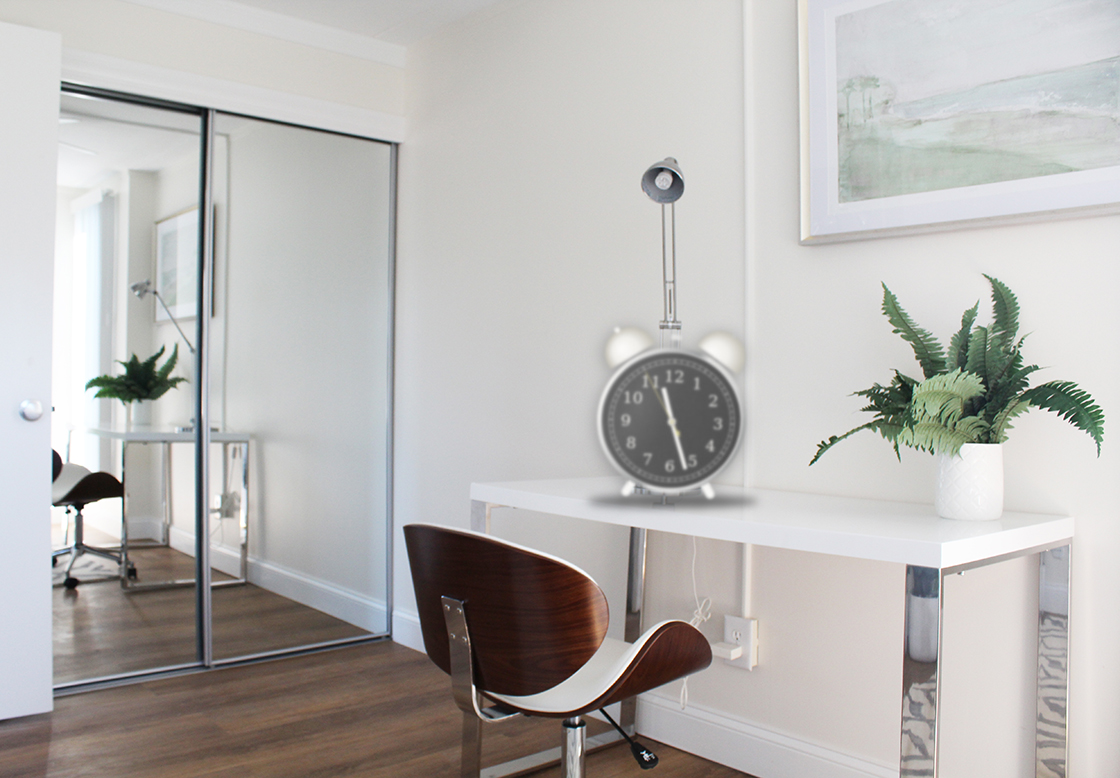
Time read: **11:26:55**
